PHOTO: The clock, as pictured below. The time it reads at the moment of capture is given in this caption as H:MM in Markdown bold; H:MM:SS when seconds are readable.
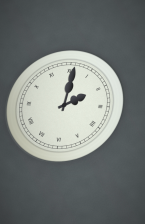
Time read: **2:01**
